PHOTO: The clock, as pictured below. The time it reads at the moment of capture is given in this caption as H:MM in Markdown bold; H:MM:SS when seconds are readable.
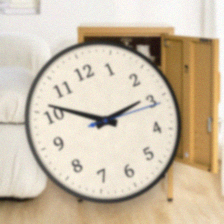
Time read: **2:51:16**
